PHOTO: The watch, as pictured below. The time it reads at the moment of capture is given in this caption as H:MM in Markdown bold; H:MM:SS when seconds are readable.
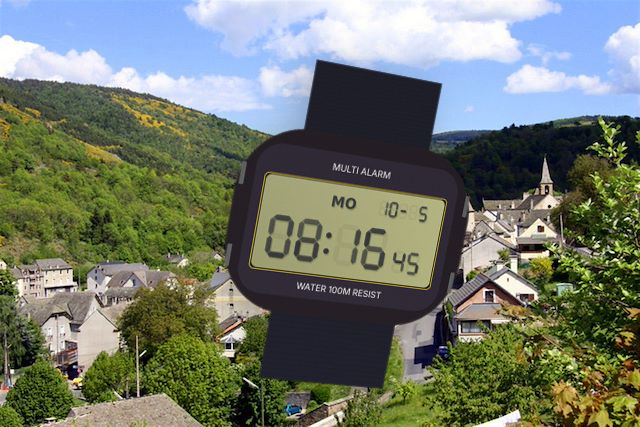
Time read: **8:16:45**
